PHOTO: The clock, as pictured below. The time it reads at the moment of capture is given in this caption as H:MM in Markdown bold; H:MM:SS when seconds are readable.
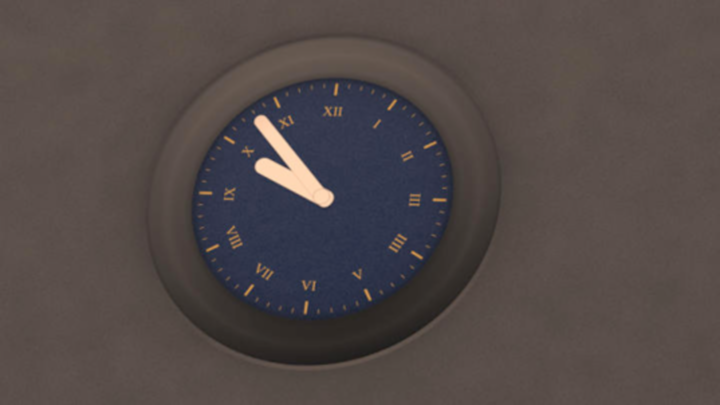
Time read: **9:53**
